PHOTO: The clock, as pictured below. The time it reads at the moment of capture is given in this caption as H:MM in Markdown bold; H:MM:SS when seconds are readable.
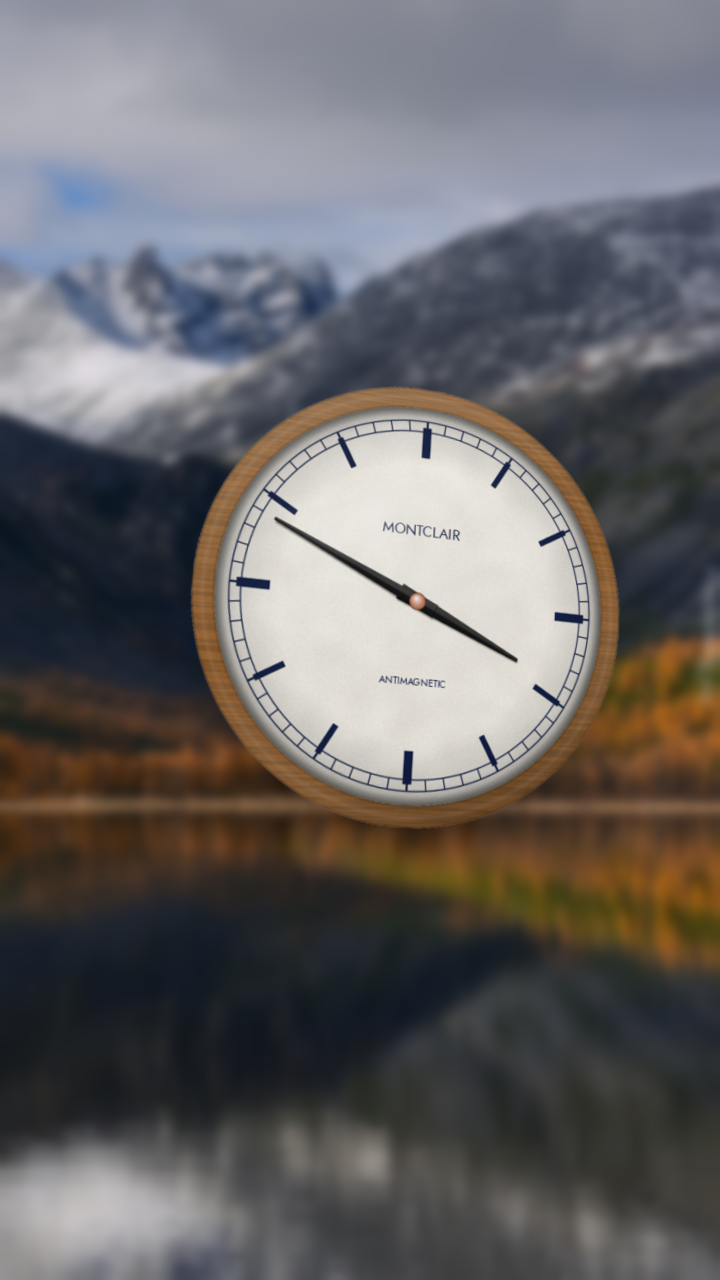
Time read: **3:49**
